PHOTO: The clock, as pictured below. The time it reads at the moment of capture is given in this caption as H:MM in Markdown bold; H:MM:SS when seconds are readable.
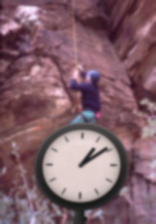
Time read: **1:09**
